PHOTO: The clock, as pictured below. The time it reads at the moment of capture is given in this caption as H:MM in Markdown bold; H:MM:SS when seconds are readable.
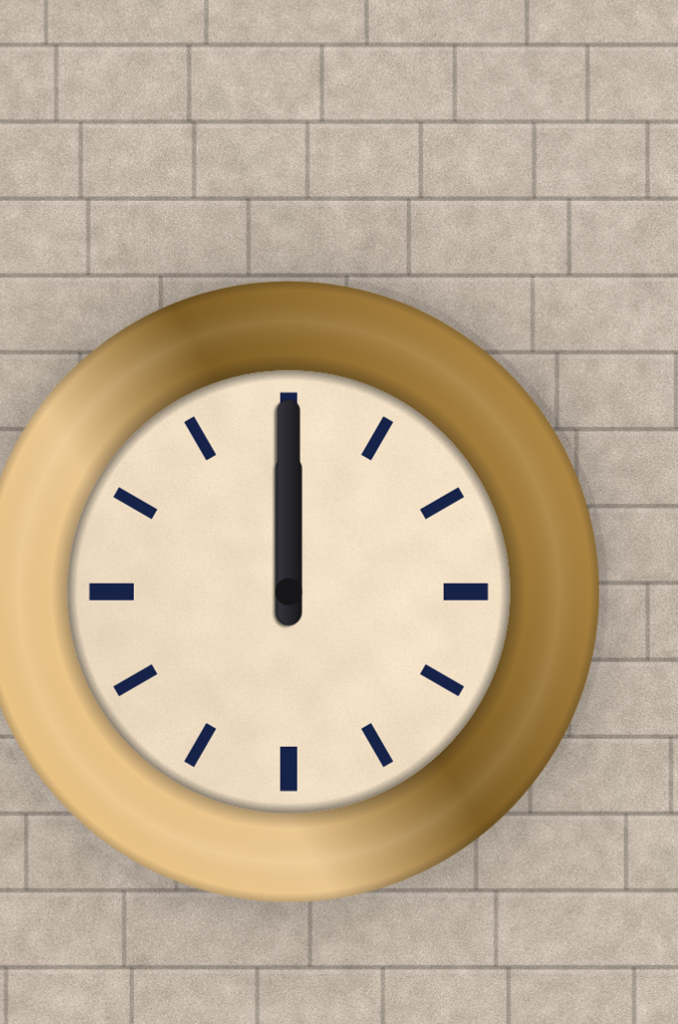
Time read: **12:00**
